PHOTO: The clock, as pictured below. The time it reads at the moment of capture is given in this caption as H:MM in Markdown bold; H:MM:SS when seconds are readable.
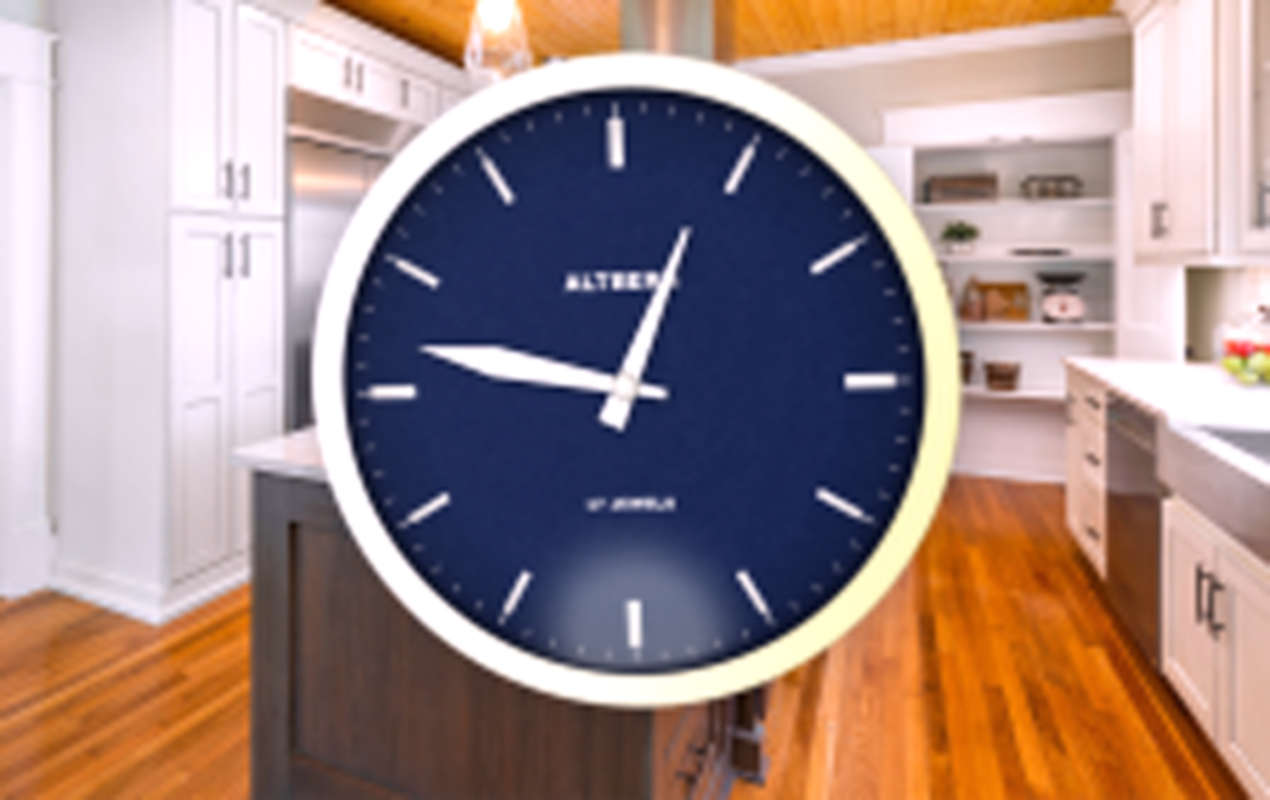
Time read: **12:47**
